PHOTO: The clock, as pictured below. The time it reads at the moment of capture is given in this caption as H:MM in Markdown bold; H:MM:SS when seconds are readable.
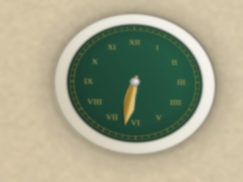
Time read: **6:32**
